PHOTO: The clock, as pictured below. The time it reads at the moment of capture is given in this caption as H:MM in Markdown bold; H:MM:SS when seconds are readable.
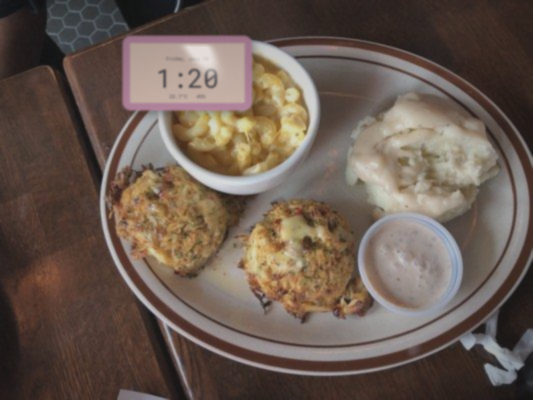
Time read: **1:20**
